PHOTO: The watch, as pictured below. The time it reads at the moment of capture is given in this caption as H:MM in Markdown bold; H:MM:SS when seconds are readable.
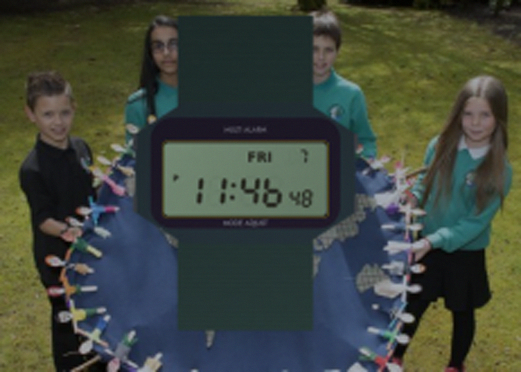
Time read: **11:46:48**
